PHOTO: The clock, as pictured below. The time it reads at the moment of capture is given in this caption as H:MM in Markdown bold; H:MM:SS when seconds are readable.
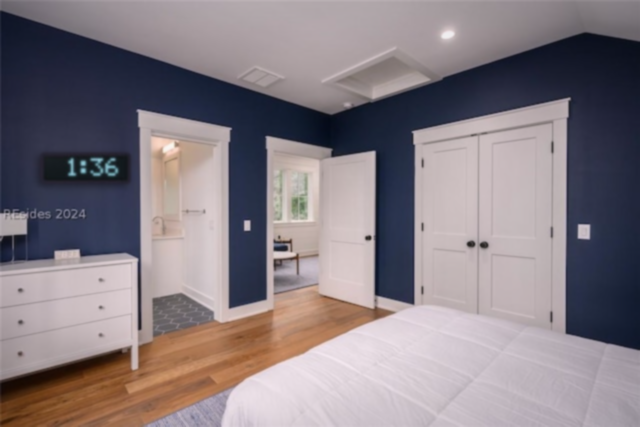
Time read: **1:36**
